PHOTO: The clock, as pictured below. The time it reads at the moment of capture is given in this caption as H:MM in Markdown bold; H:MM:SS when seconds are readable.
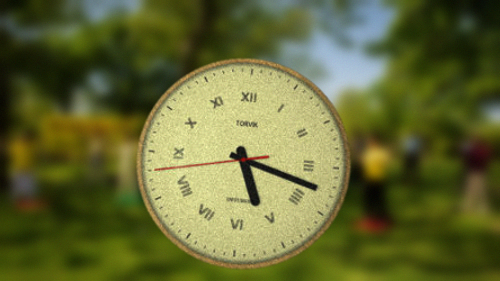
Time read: **5:17:43**
